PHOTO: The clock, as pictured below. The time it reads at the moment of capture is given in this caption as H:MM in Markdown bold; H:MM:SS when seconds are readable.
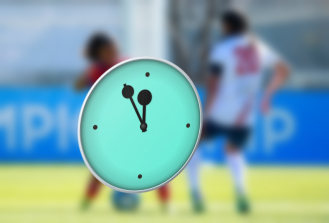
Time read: **11:55**
